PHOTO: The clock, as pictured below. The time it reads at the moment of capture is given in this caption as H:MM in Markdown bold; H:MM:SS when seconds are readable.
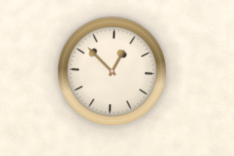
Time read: **12:52**
